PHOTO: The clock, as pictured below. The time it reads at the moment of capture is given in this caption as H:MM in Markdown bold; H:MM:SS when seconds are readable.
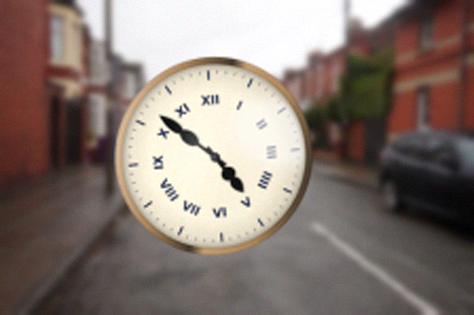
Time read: **4:52**
